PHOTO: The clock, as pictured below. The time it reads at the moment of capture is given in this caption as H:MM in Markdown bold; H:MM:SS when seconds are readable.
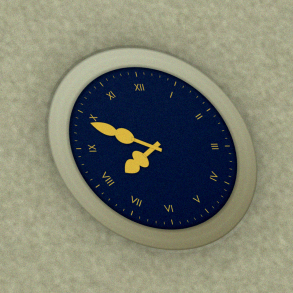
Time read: **7:49**
